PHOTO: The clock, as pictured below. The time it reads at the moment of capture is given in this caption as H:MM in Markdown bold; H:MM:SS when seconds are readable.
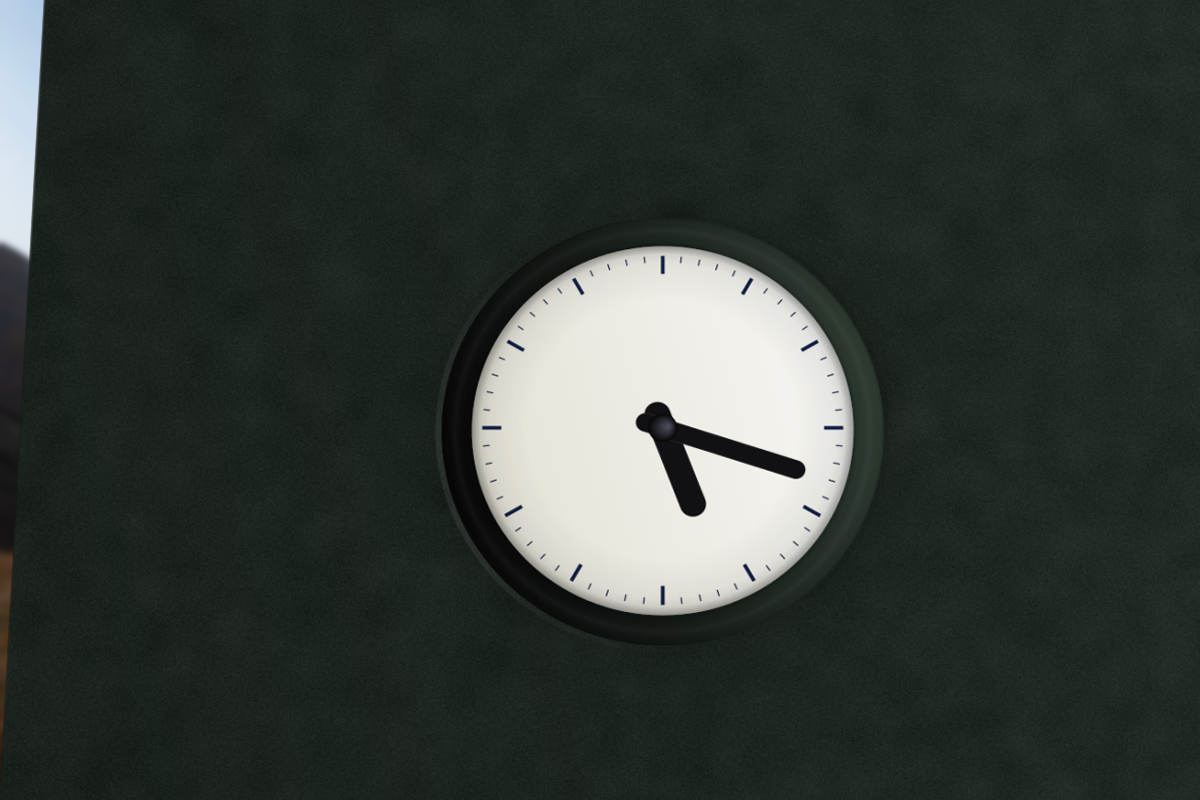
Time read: **5:18**
